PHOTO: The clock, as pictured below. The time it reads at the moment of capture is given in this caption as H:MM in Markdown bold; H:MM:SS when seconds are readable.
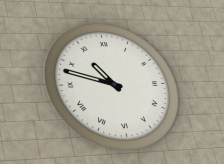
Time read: **10:48**
